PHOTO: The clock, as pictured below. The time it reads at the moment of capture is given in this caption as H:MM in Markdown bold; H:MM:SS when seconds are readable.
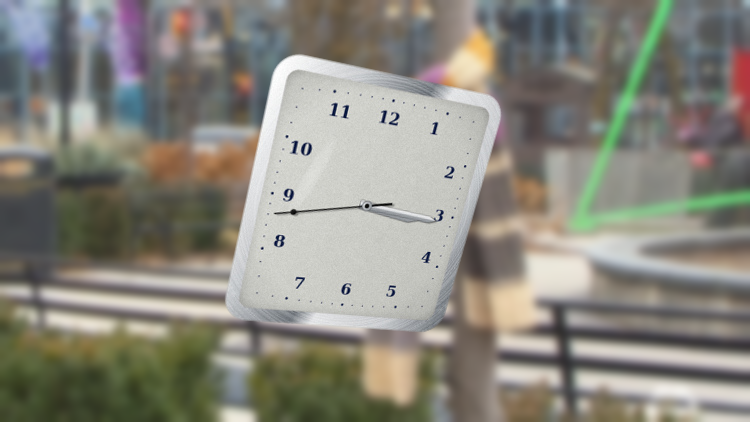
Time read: **3:15:43**
